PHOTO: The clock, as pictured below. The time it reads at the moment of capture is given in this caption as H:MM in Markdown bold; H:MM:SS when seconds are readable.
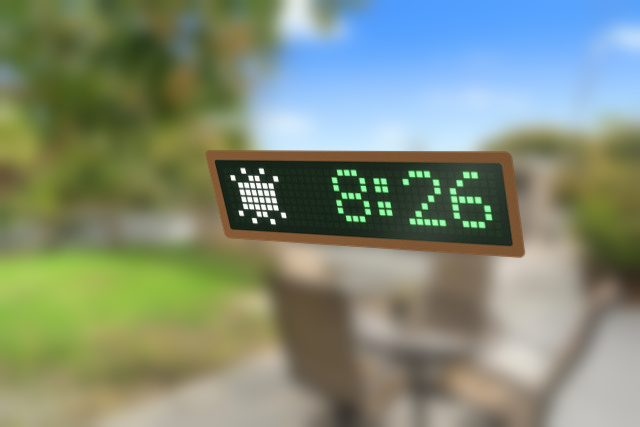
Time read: **8:26**
